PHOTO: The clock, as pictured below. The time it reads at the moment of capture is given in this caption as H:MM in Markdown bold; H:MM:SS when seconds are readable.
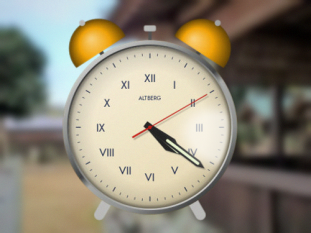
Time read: **4:21:10**
